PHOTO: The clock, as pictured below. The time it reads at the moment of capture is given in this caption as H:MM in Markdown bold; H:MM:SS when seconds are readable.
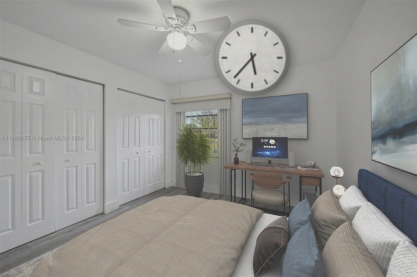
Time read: **5:37**
